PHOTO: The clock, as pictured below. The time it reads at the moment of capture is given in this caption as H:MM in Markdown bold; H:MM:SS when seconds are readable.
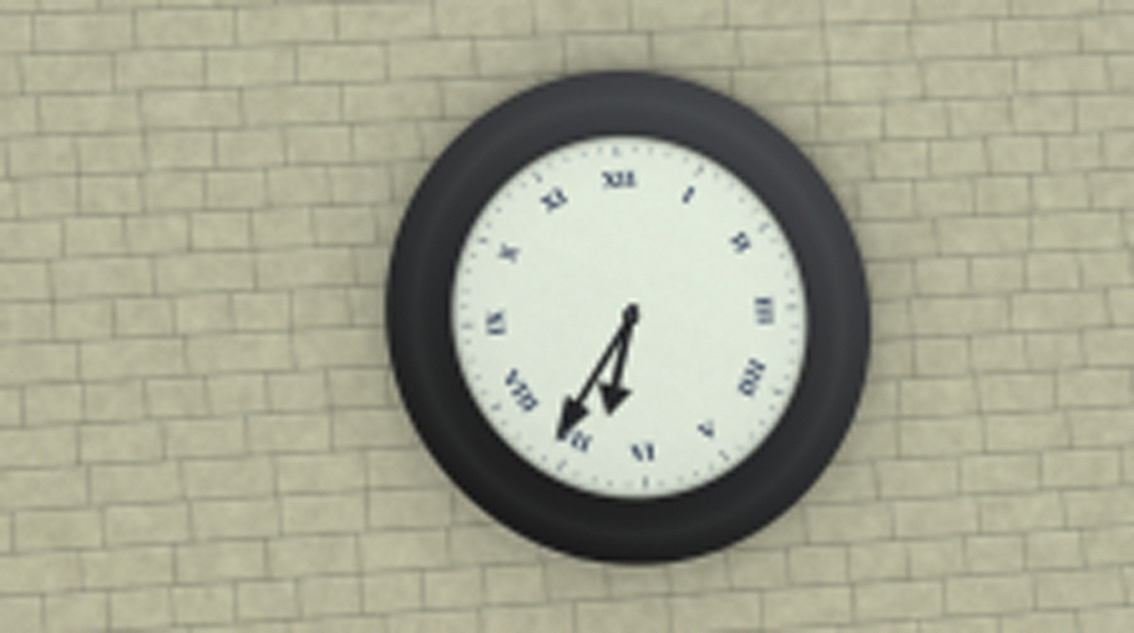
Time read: **6:36**
